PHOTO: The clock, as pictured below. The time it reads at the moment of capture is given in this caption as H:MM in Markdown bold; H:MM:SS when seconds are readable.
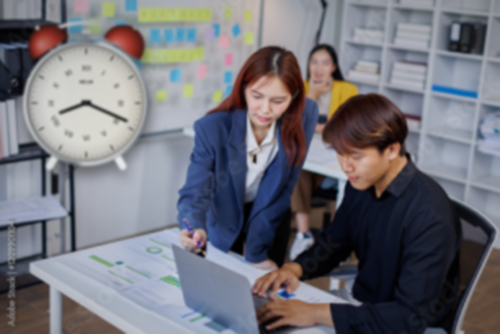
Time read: **8:19**
